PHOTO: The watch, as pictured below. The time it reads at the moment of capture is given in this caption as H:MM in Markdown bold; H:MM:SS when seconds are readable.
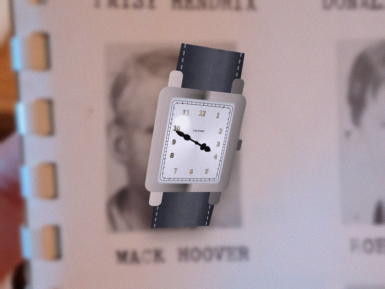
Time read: **3:49**
